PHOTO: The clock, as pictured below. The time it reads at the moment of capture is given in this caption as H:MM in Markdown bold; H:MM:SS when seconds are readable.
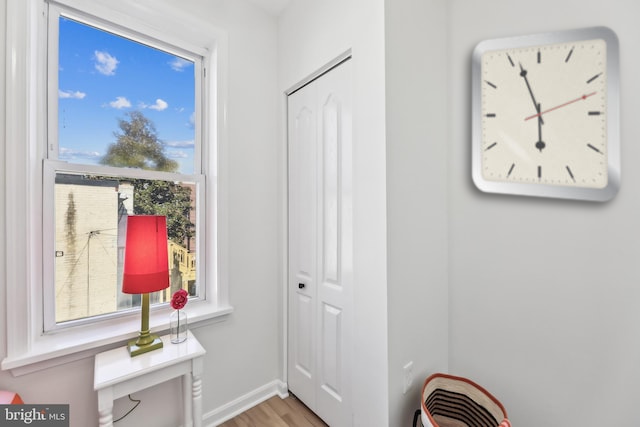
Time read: **5:56:12**
